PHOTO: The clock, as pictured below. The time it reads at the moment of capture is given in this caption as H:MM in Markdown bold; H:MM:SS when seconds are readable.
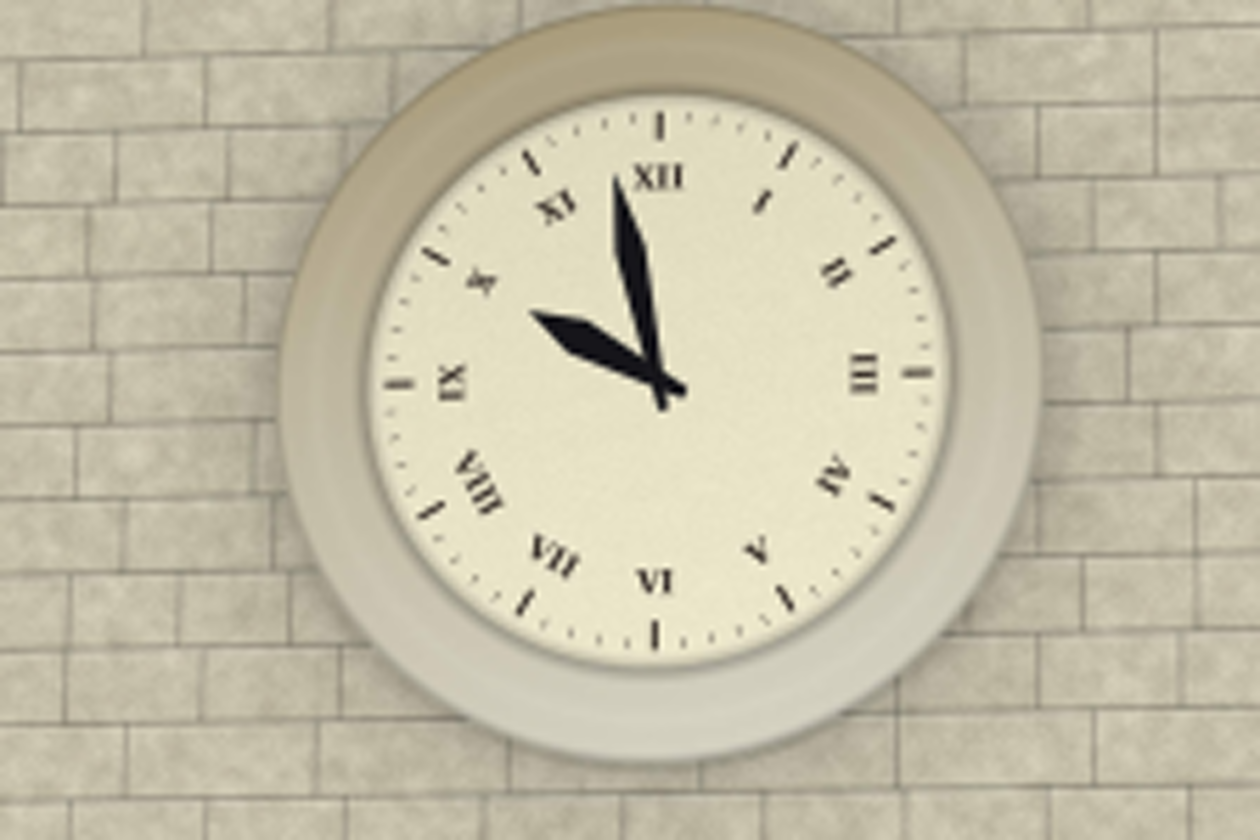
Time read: **9:58**
